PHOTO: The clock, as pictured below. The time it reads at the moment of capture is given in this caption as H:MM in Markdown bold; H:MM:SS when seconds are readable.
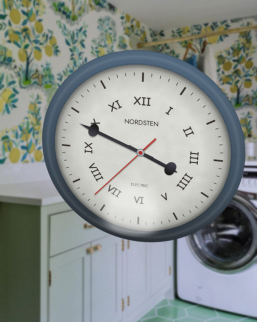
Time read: **3:48:37**
